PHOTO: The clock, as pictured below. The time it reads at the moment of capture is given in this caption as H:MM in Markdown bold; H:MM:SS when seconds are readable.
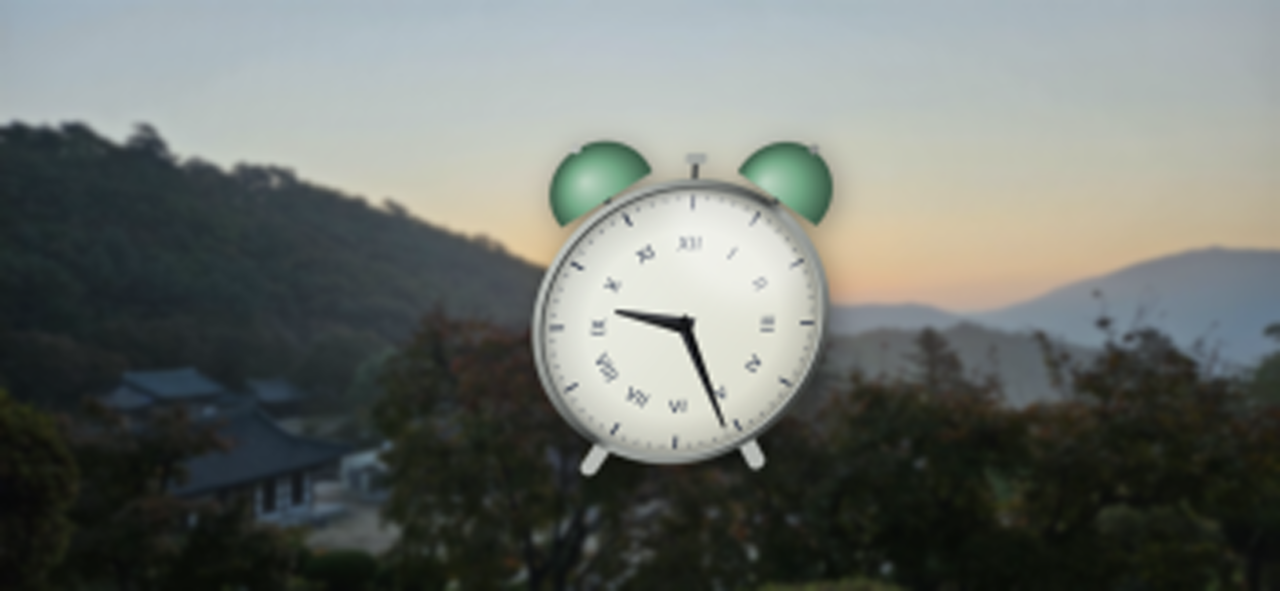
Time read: **9:26**
